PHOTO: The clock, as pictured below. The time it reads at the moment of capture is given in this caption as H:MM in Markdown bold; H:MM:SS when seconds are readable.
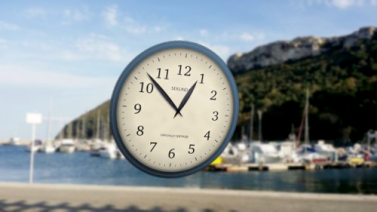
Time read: **12:52**
